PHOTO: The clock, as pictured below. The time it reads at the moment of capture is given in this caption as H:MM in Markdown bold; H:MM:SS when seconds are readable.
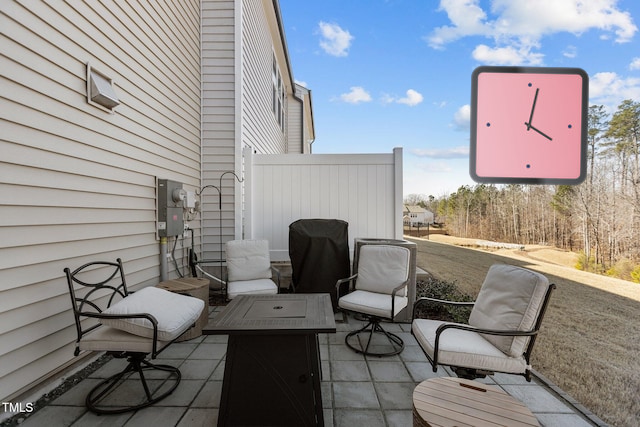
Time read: **4:02**
